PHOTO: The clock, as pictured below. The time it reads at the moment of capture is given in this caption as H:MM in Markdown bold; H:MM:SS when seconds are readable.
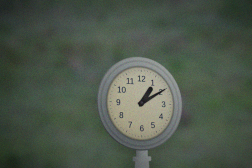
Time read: **1:10**
